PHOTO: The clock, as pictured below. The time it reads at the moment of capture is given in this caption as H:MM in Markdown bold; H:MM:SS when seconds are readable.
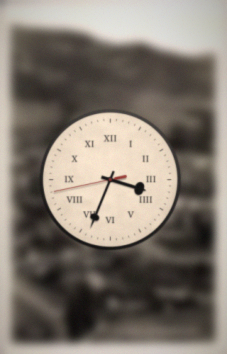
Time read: **3:33:43**
